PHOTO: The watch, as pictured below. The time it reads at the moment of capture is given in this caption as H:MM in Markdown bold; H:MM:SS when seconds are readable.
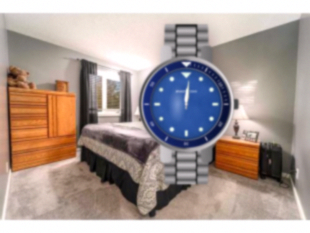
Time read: **12:01**
